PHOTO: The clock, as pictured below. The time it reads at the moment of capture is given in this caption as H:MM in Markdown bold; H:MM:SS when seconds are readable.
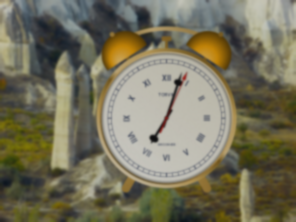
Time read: **7:03:04**
